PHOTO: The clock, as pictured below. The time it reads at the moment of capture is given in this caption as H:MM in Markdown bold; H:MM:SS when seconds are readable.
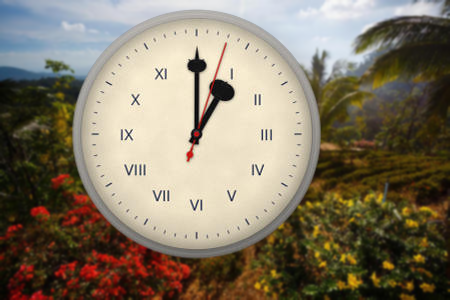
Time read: **1:00:03**
